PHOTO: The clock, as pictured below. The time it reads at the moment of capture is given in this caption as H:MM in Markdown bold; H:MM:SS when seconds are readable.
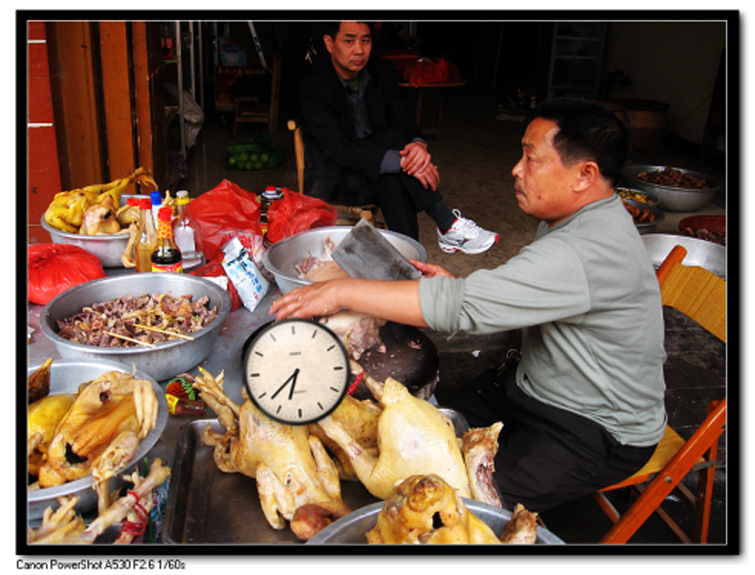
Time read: **6:38**
